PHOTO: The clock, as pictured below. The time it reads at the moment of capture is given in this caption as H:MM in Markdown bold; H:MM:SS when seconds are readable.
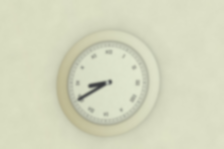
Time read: **8:40**
